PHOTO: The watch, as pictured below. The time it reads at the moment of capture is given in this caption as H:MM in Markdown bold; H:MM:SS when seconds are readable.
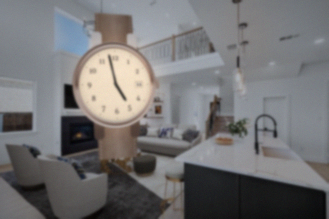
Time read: **4:58**
